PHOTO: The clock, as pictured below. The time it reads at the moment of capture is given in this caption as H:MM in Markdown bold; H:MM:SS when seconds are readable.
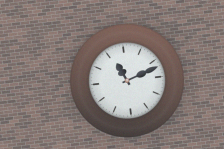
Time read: **11:12**
